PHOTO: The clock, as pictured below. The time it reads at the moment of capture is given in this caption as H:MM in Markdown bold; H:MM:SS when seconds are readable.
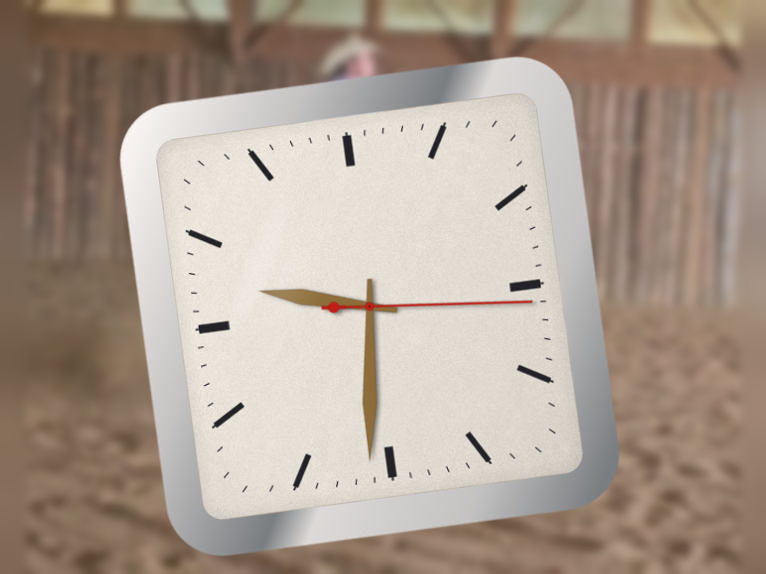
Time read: **9:31:16**
